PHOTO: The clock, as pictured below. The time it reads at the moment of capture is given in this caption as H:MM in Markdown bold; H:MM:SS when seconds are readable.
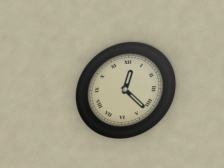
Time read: **12:22**
